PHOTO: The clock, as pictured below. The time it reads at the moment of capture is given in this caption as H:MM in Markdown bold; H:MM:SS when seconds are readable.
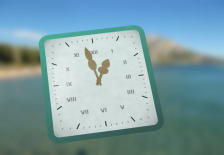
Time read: **12:58**
